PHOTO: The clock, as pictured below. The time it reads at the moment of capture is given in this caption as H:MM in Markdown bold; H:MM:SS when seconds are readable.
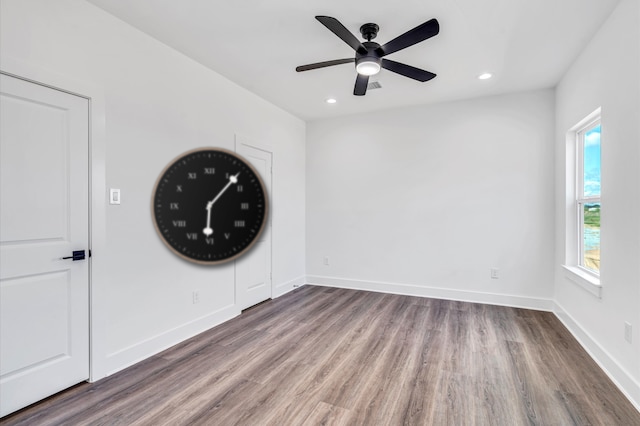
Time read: **6:07**
